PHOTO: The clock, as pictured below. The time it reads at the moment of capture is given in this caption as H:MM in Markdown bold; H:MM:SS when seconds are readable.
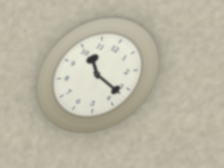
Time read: **10:17**
